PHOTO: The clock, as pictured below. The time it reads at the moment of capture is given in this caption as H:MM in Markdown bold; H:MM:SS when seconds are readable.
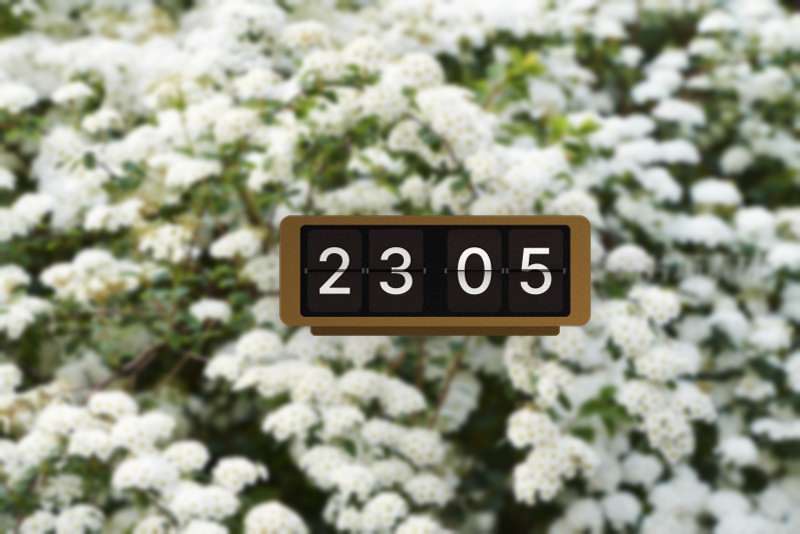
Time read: **23:05**
